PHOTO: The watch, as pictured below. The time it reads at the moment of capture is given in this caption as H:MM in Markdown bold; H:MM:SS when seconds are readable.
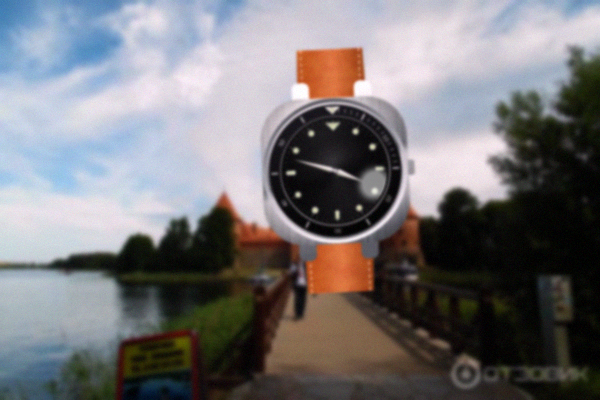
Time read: **3:48**
